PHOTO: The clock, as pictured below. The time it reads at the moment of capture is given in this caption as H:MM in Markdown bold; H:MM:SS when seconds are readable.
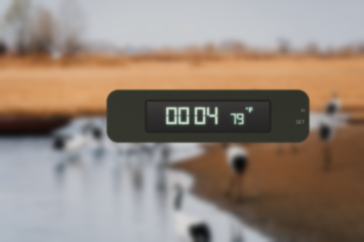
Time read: **0:04**
